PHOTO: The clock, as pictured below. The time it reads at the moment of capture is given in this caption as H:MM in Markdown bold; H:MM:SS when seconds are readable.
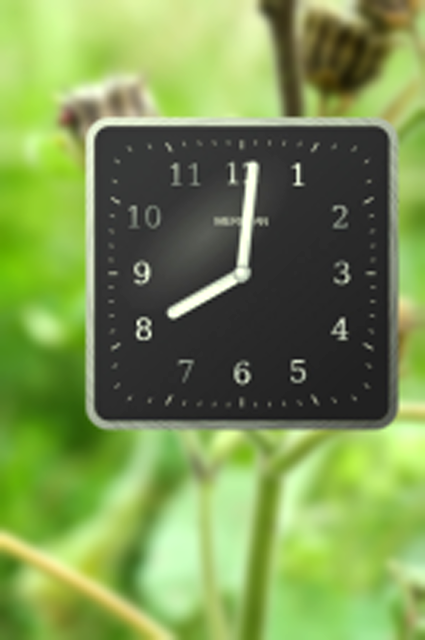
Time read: **8:01**
